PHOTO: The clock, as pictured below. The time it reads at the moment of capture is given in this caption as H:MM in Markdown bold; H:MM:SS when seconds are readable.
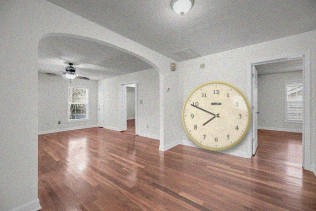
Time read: **7:49**
